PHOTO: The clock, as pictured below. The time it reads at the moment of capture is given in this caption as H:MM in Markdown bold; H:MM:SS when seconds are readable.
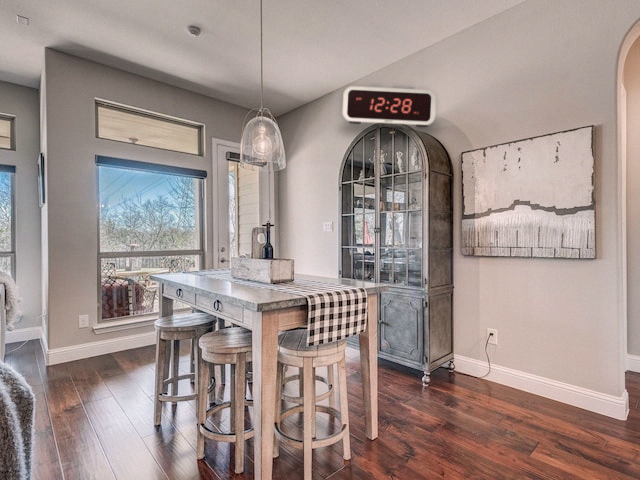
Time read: **12:28**
